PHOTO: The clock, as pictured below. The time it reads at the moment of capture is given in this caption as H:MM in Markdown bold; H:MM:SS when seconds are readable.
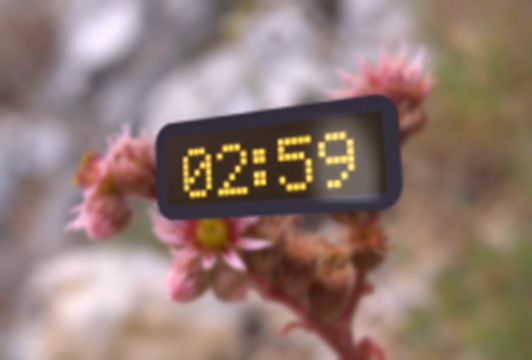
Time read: **2:59**
